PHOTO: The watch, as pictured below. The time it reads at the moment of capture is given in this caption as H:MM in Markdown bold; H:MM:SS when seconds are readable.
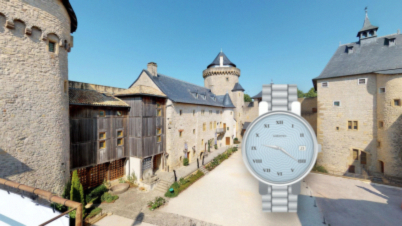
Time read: **9:21**
